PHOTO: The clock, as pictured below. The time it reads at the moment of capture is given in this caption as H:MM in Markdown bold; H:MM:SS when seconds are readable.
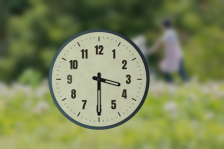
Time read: **3:30**
